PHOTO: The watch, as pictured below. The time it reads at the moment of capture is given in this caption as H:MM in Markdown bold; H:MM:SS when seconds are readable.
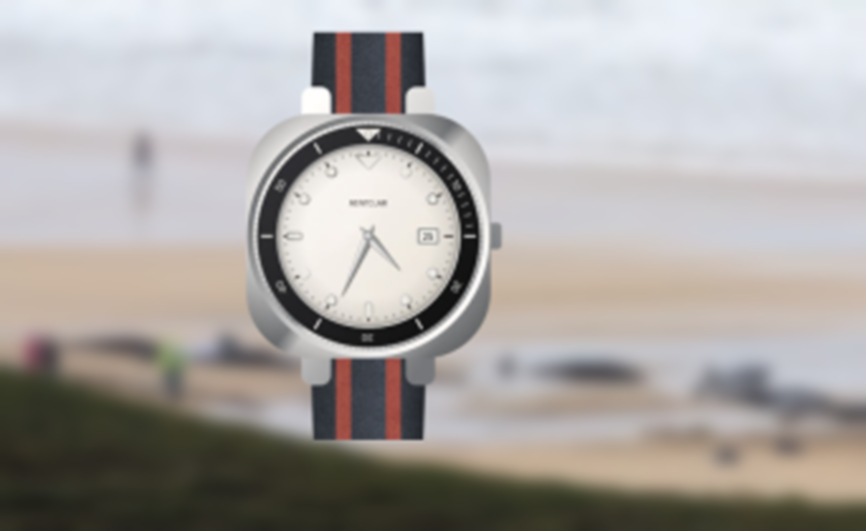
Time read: **4:34**
